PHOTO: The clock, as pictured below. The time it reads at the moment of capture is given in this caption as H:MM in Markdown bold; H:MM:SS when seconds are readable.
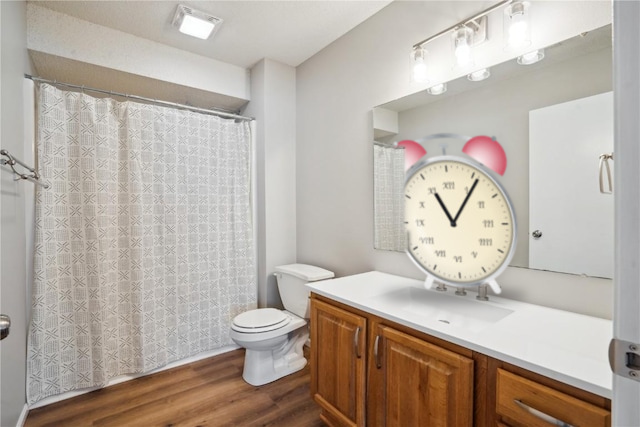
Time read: **11:06**
